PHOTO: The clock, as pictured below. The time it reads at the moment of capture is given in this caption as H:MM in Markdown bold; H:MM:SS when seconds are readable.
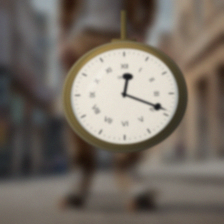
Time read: **12:19**
